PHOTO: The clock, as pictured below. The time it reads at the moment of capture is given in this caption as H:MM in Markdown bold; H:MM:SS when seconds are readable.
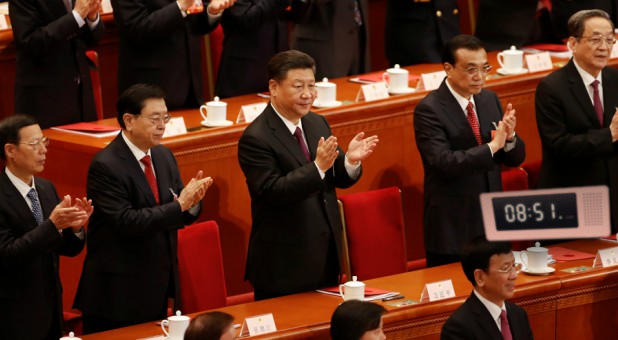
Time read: **8:51**
